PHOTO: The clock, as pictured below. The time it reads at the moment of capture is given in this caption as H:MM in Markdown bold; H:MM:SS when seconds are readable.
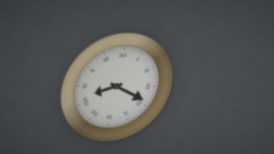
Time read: **8:19**
